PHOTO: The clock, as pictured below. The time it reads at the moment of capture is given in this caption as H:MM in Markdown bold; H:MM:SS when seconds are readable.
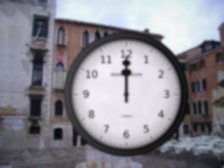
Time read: **12:00**
